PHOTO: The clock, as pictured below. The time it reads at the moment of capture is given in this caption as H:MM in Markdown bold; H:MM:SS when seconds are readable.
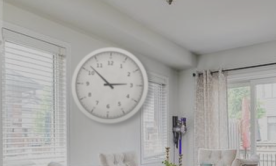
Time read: **2:52**
